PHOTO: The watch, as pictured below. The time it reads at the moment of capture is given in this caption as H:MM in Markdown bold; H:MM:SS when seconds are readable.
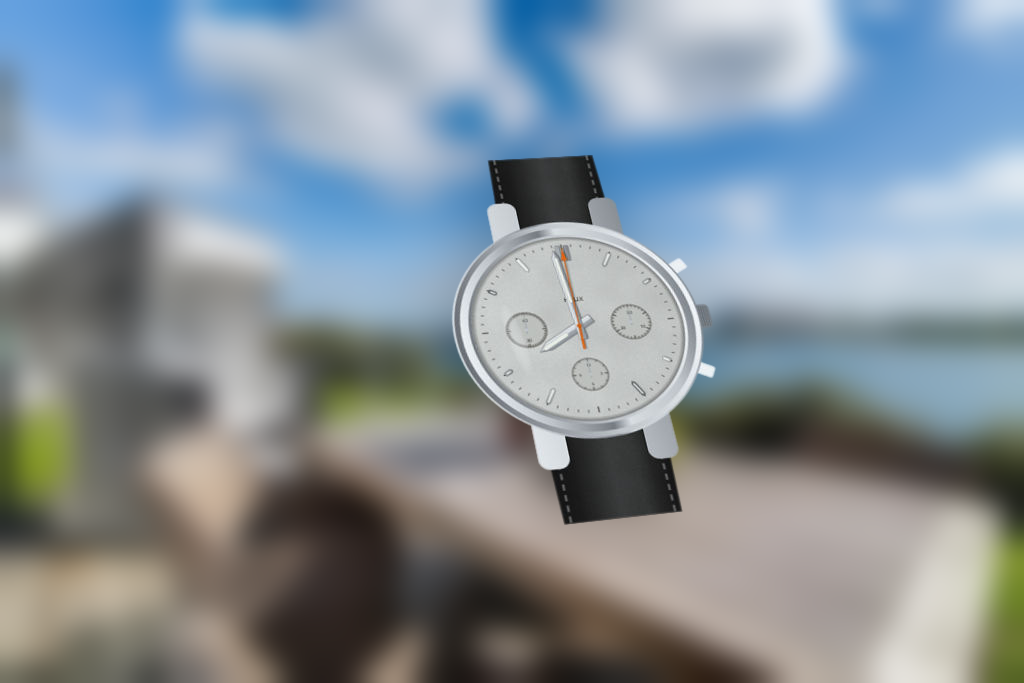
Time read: **7:59**
